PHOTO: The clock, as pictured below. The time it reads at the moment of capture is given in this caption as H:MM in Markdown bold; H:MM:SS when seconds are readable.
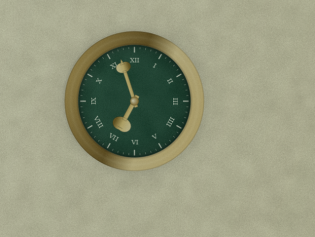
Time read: **6:57**
